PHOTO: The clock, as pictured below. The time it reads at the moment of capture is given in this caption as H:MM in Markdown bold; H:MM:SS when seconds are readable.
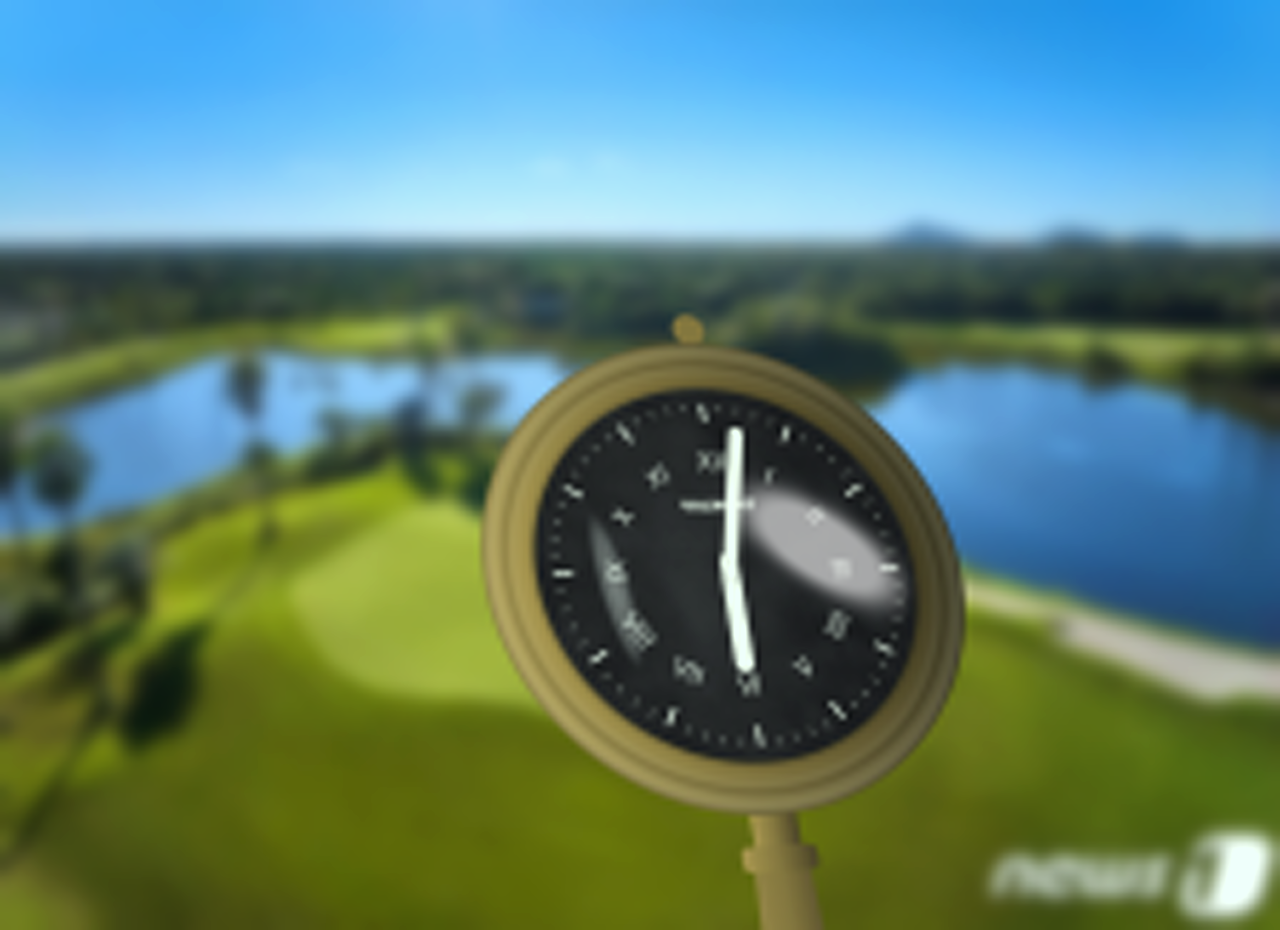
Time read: **6:02**
